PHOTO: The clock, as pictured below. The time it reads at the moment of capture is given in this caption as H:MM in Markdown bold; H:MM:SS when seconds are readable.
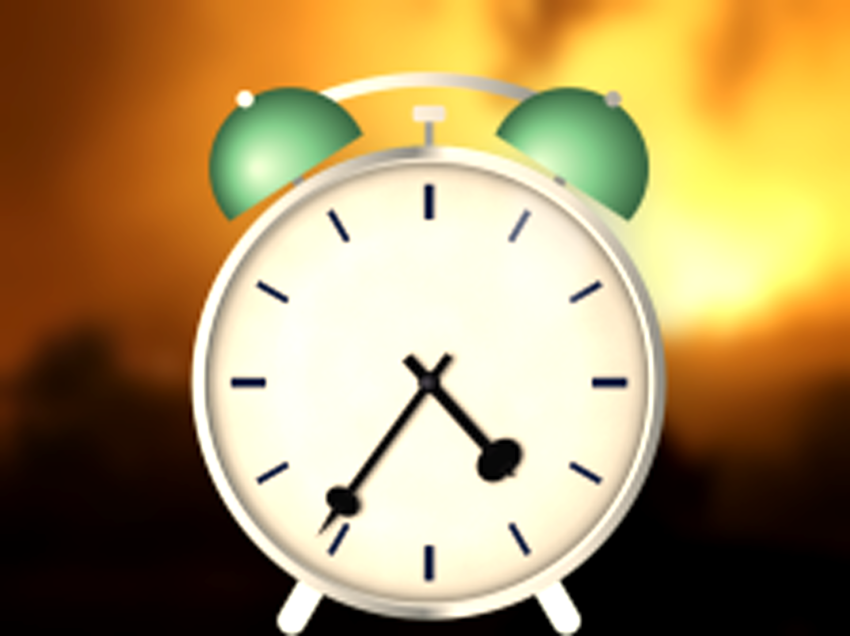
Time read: **4:36**
